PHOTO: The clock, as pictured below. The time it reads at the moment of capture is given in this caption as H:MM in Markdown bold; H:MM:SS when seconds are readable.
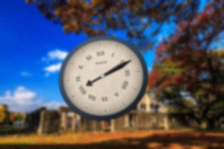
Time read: **8:11**
